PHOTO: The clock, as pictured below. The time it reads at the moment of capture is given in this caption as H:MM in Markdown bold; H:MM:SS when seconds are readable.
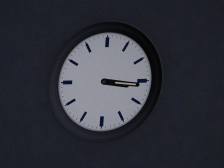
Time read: **3:16**
